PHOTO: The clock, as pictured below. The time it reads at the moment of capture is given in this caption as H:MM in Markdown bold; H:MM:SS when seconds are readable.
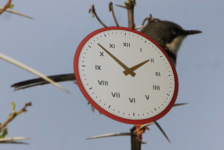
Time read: **1:52**
